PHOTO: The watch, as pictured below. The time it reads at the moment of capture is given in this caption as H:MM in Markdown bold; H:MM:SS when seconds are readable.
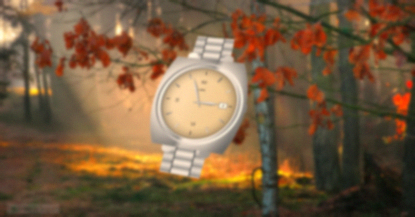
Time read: **2:56**
